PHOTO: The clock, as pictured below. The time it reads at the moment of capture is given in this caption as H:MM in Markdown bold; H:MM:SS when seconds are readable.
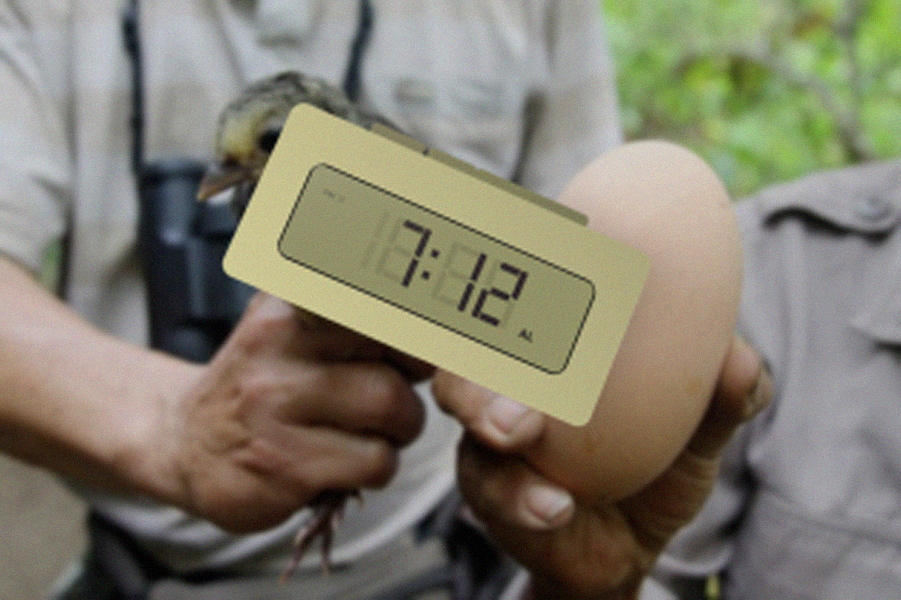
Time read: **7:12**
